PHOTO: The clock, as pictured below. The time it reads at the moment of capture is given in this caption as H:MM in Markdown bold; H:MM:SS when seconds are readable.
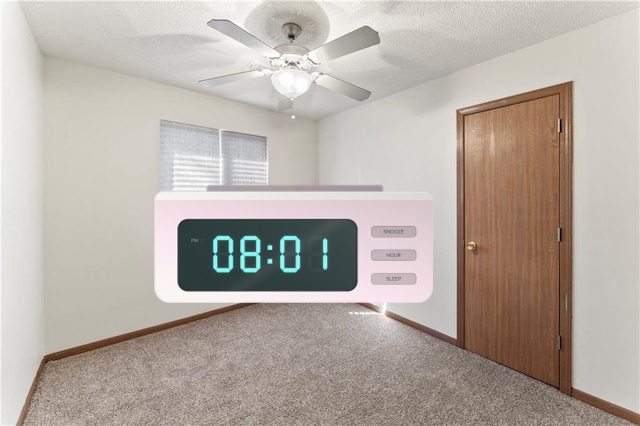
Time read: **8:01**
